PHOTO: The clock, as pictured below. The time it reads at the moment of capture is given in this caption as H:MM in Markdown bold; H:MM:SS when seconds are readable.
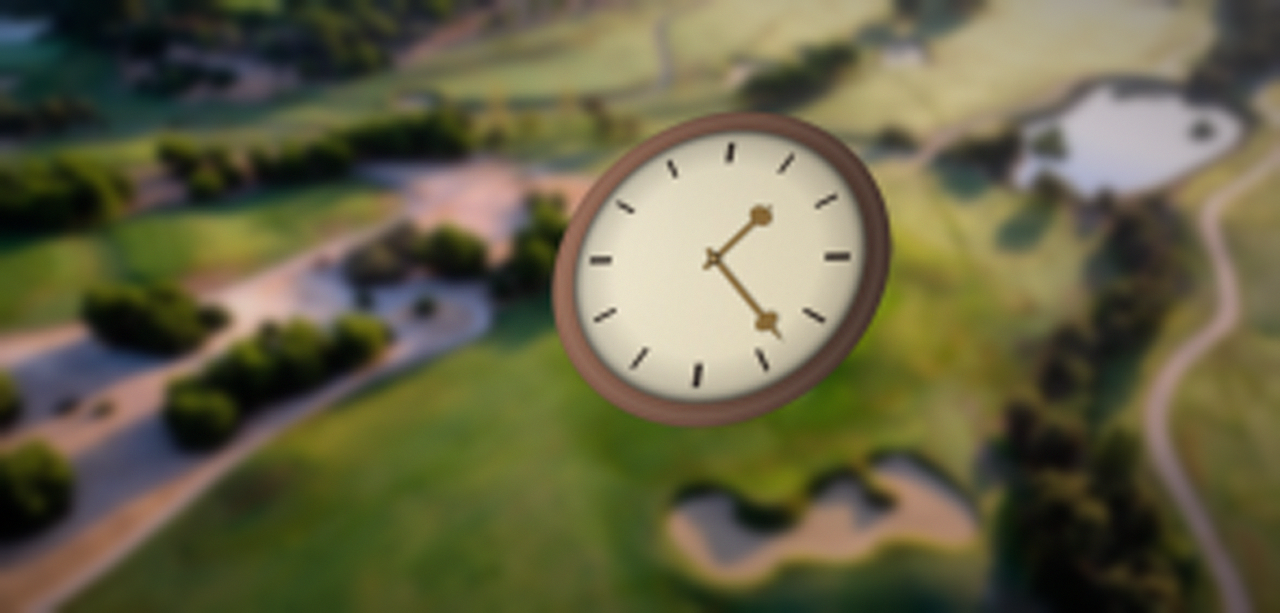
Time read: **1:23**
